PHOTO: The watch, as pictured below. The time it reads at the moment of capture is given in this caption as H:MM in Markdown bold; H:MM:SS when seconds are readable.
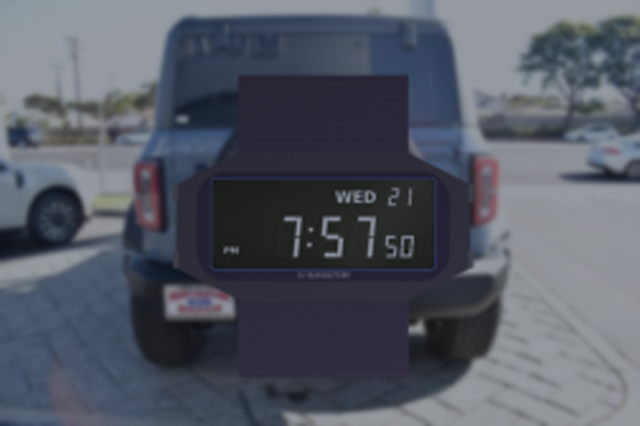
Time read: **7:57:50**
